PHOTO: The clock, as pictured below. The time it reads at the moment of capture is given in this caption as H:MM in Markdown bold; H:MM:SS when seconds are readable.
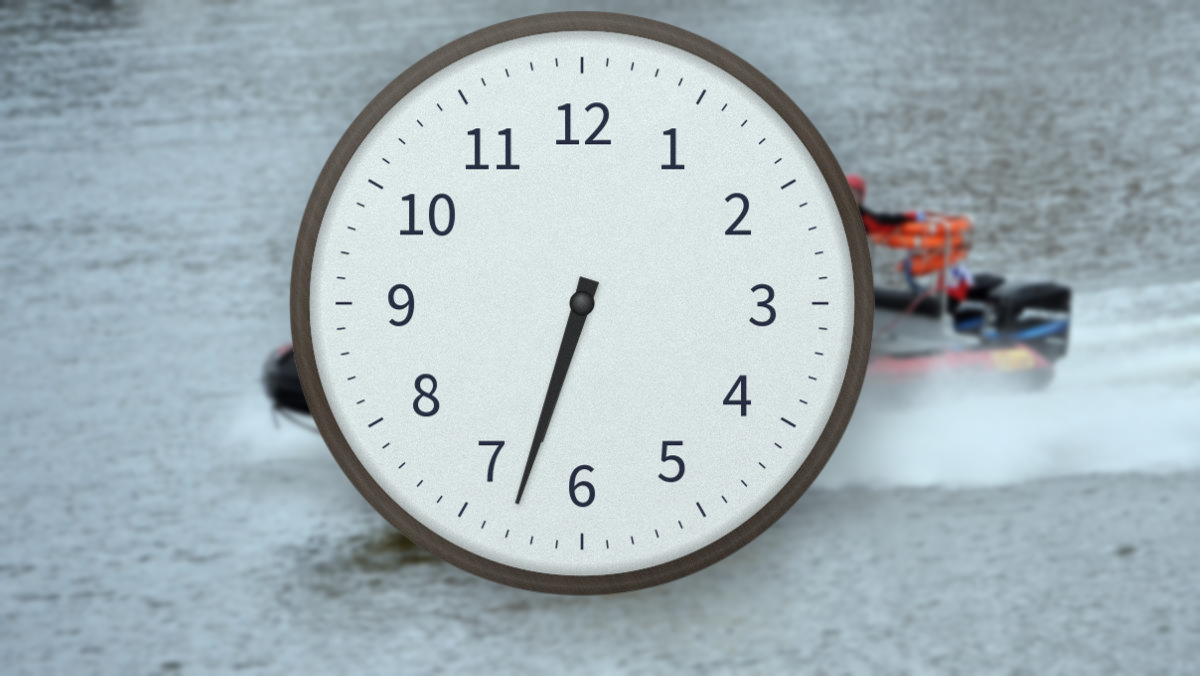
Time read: **6:33**
